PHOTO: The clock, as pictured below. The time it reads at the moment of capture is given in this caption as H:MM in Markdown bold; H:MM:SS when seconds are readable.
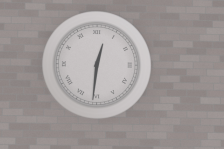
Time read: **12:31**
